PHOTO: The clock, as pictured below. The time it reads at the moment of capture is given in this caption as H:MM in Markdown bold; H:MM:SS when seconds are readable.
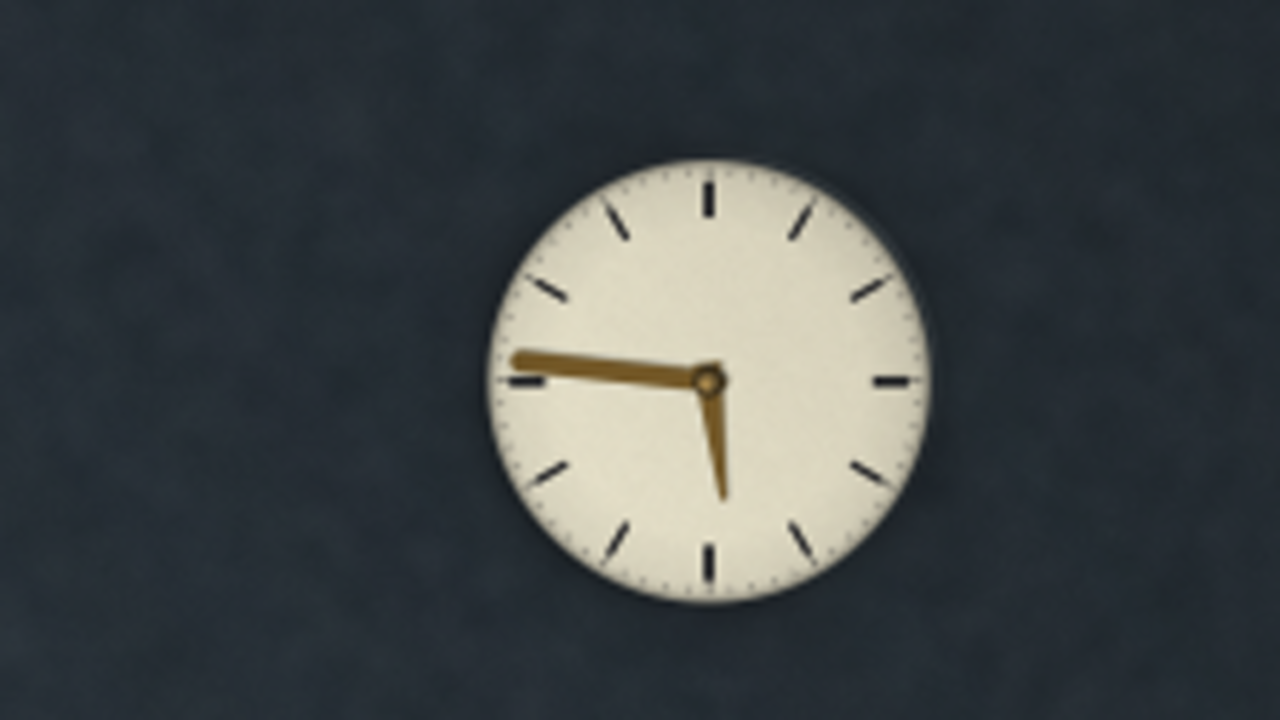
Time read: **5:46**
